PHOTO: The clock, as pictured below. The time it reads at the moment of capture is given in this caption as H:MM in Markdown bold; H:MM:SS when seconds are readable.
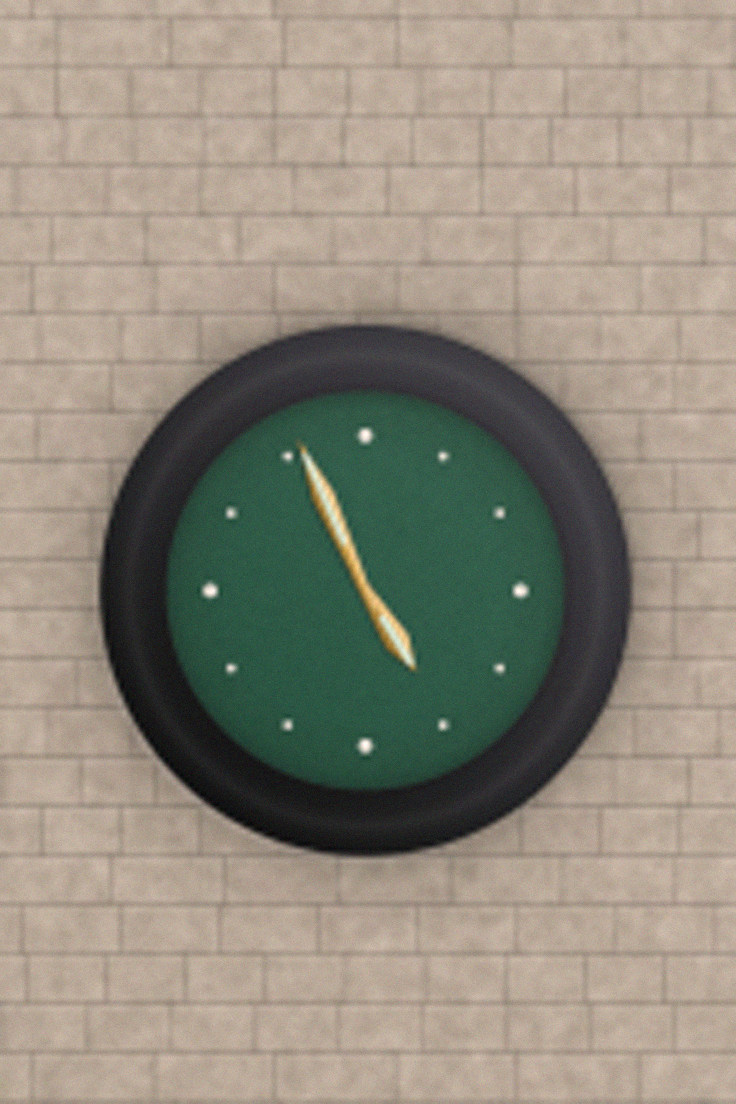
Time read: **4:56**
